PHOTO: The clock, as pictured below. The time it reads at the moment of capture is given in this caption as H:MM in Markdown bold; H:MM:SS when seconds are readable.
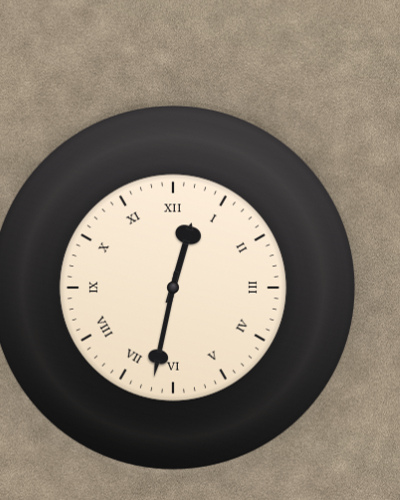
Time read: **12:32**
